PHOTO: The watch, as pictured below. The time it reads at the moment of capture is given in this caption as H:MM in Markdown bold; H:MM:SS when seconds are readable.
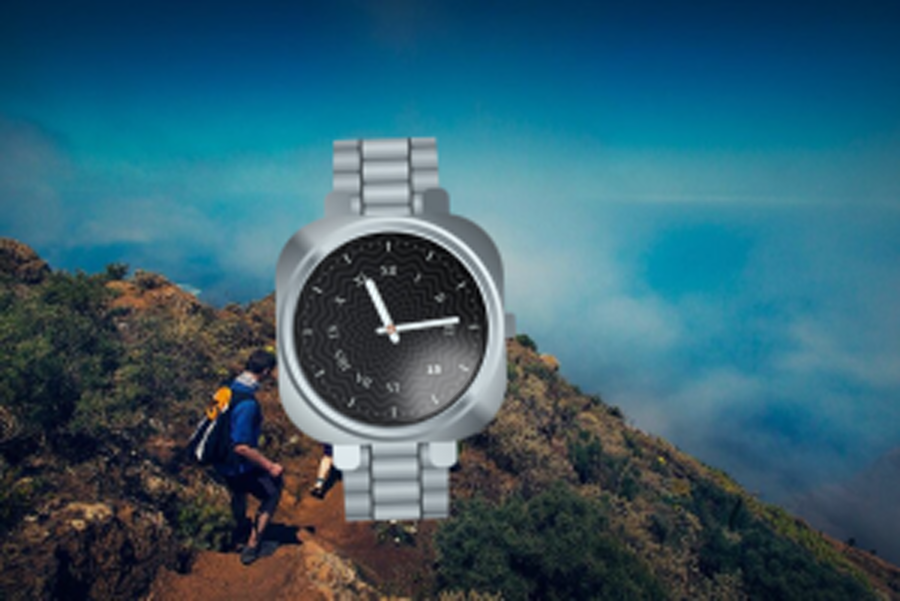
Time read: **11:14**
